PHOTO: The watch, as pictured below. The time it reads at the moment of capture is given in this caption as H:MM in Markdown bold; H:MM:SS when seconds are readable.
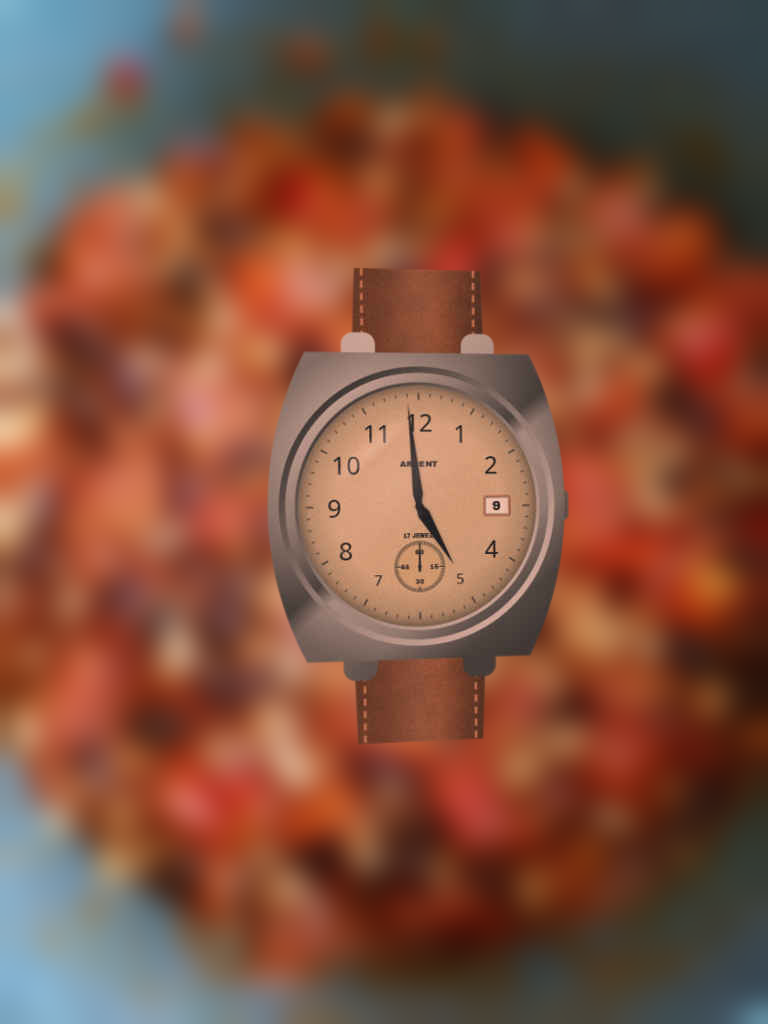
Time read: **4:59**
